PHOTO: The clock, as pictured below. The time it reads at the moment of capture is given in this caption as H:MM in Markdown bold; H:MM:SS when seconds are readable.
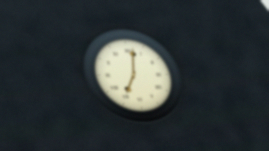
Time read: **7:02**
